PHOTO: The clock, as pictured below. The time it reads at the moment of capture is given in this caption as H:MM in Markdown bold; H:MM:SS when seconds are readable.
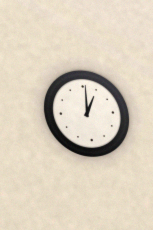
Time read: **1:01**
